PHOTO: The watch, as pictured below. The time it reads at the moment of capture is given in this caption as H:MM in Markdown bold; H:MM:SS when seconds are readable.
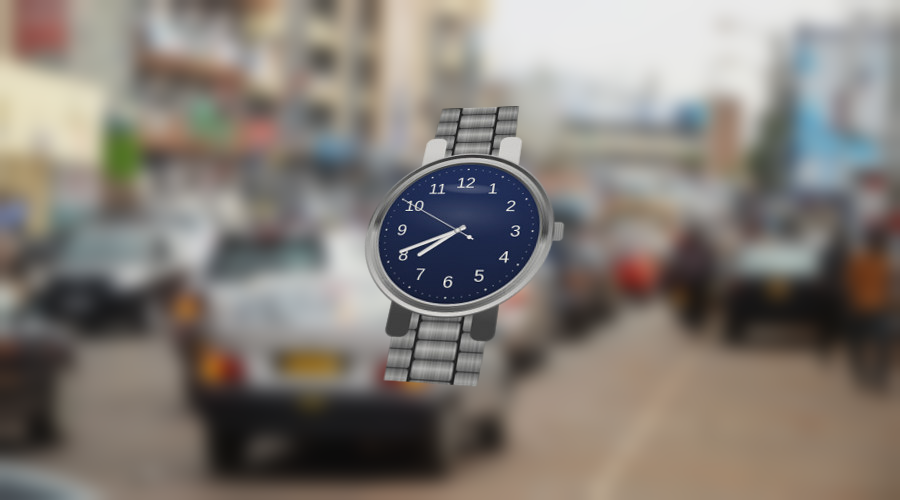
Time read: **7:40:50**
